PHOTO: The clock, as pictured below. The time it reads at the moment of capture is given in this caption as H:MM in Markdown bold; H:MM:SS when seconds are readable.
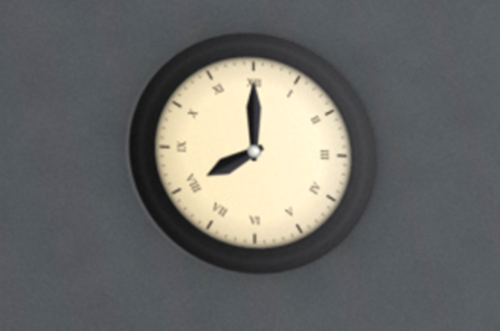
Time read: **8:00**
